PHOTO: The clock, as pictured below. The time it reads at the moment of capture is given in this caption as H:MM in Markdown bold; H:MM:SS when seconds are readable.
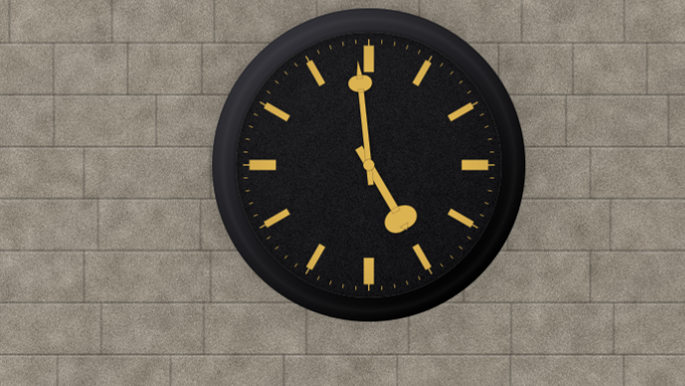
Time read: **4:59**
